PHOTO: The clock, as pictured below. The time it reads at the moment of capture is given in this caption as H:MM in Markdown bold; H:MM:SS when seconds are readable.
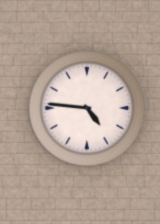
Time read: **4:46**
